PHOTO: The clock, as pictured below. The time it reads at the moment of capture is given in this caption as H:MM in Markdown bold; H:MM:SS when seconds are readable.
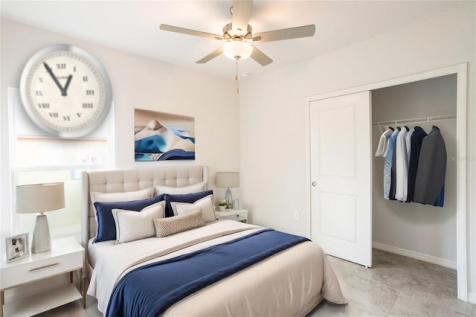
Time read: **12:55**
